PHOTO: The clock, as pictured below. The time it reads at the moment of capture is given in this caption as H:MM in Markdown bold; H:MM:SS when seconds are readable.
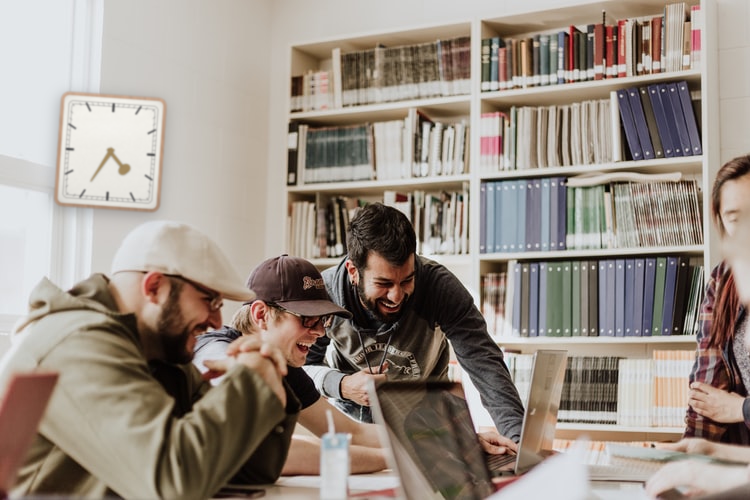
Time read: **4:35**
